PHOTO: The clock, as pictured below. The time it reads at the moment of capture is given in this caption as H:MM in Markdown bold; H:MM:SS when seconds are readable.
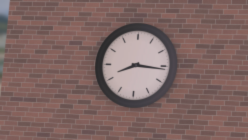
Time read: **8:16**
